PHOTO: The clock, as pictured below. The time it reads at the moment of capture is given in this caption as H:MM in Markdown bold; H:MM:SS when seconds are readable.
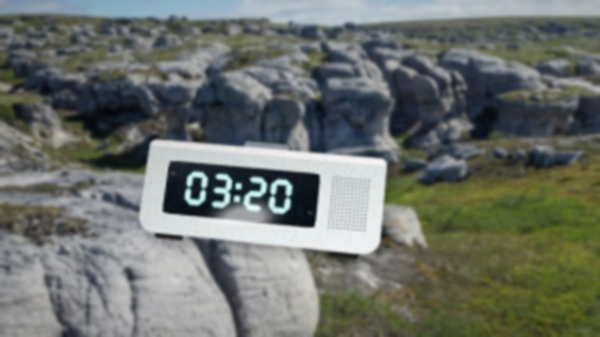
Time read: **3:20**
